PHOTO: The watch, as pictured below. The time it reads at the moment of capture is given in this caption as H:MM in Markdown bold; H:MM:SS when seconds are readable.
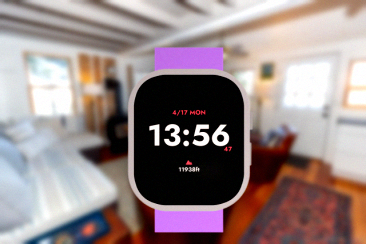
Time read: **13:56**
